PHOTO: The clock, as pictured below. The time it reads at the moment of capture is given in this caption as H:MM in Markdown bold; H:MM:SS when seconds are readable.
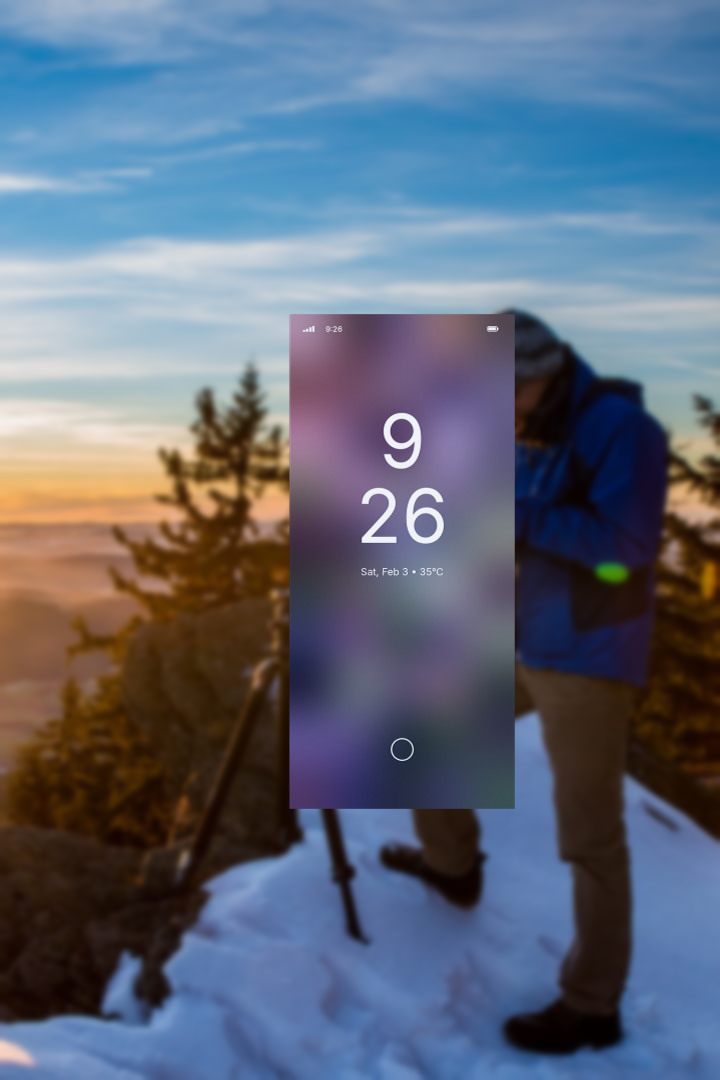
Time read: **9:26**
